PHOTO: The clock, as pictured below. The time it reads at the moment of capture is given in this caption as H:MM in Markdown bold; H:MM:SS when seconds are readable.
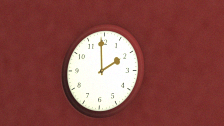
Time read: **1:59**
